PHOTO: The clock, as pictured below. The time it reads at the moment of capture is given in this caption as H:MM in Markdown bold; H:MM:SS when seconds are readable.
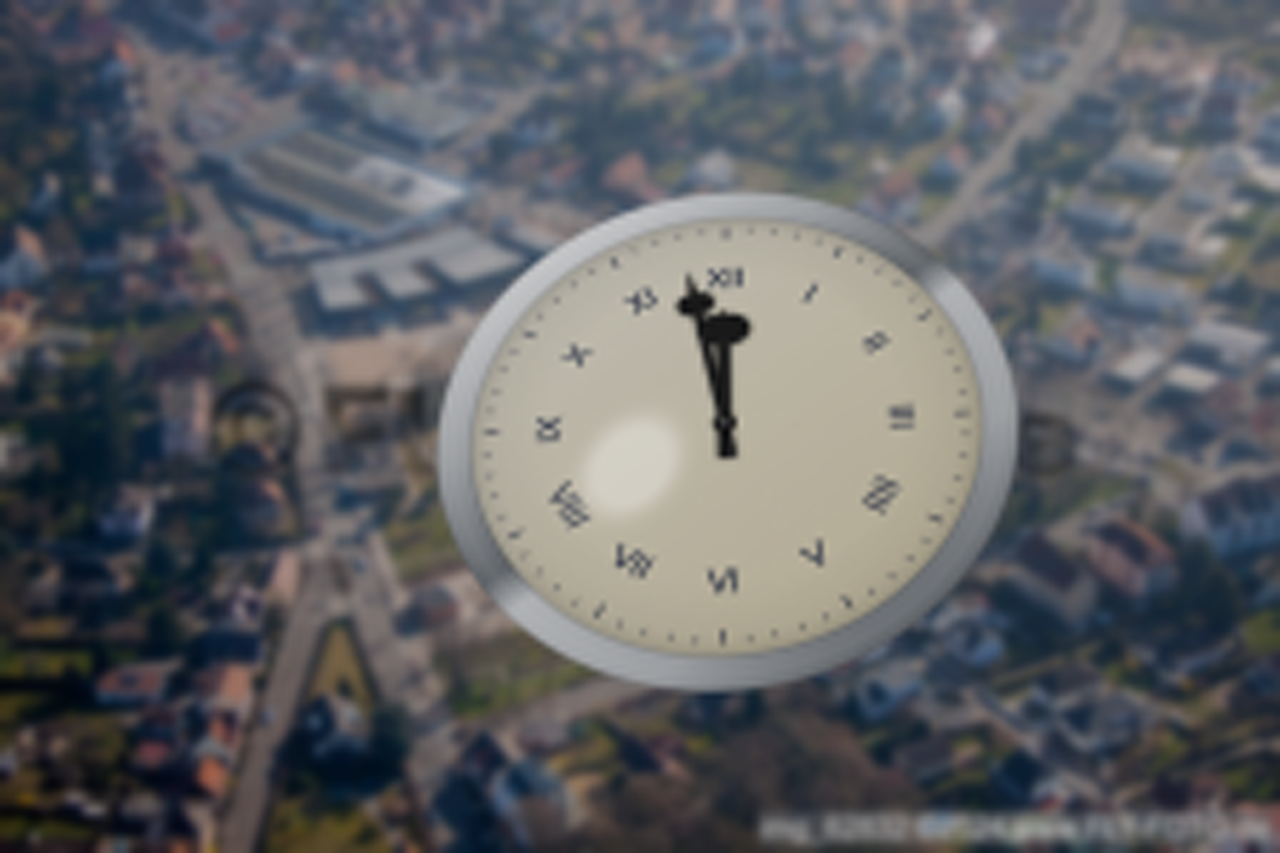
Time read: **11:58**
